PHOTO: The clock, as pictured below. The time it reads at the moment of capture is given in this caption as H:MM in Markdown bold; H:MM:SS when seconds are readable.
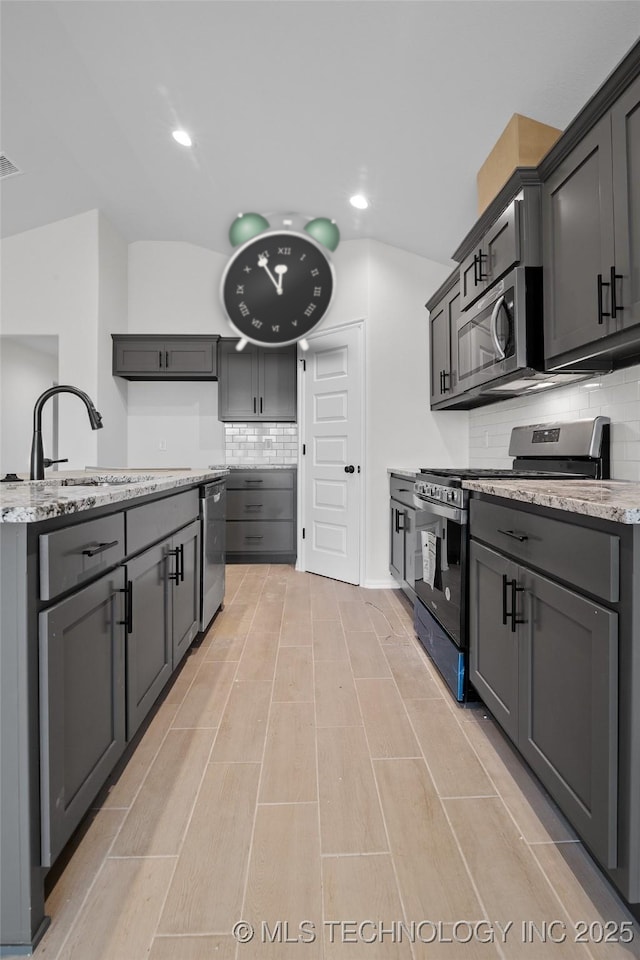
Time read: **11:54**
